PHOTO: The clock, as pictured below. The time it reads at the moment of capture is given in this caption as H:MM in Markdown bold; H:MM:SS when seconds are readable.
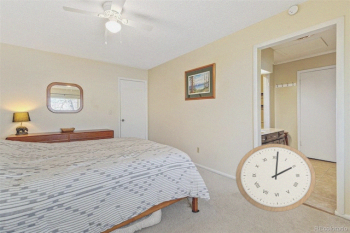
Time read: **2:01**
